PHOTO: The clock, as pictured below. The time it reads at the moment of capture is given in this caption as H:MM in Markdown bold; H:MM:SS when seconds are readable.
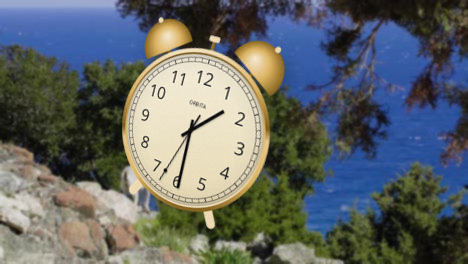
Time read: **1:29:33**
